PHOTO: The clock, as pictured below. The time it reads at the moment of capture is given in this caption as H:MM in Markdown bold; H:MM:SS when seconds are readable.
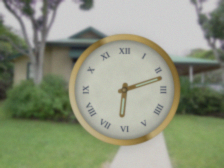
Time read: **6:12**
